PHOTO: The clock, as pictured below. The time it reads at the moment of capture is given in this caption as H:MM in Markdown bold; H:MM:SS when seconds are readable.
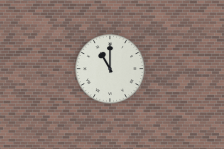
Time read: **11:00**
